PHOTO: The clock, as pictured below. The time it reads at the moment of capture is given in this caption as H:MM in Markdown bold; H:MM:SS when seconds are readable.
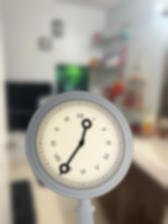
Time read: **12:36**
